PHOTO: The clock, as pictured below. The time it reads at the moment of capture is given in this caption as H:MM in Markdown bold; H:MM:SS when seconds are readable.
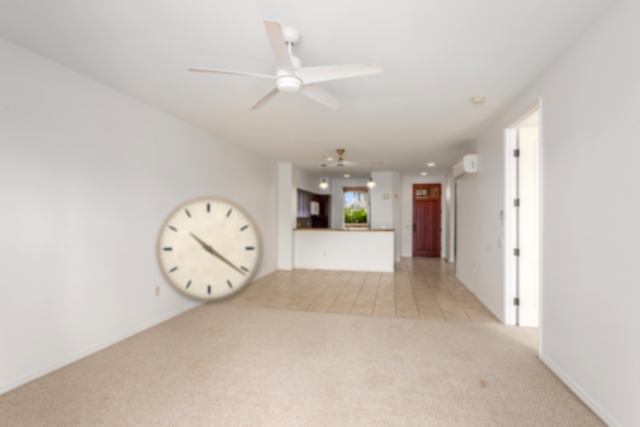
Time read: **10:21**
